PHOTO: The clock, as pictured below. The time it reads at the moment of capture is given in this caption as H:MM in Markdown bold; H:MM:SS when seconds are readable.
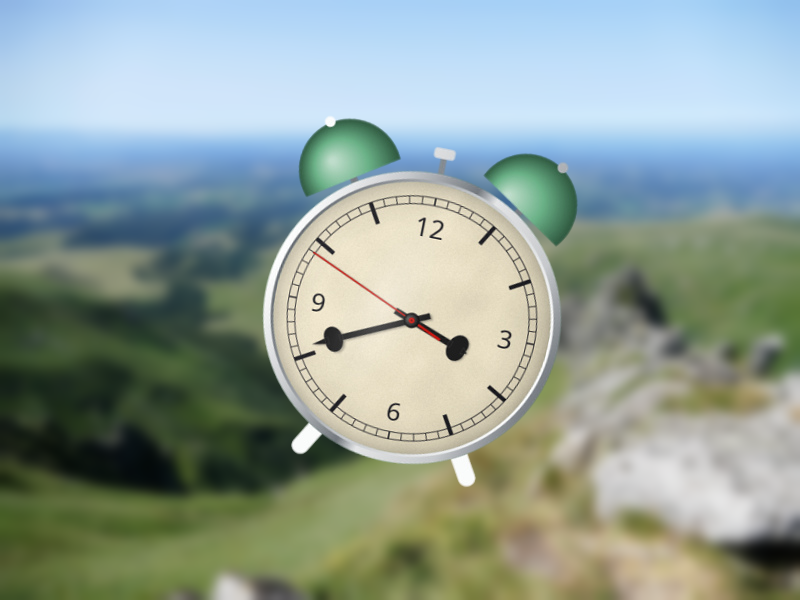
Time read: **3:40:49**
